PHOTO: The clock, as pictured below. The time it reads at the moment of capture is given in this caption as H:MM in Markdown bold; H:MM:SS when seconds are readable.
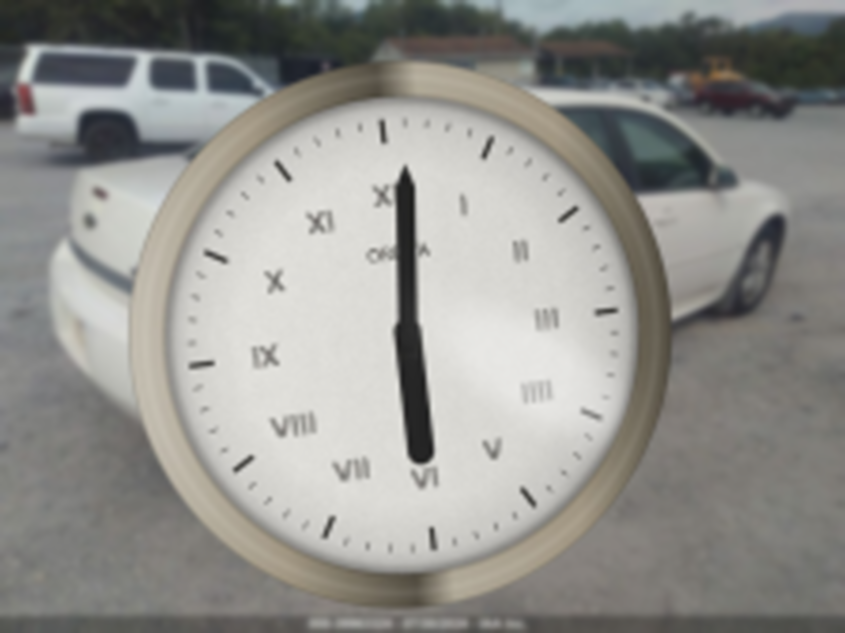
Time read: **6:01**
